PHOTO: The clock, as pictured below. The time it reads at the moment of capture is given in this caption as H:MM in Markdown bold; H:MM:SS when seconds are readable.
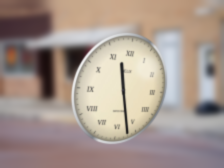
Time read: **11:27**
